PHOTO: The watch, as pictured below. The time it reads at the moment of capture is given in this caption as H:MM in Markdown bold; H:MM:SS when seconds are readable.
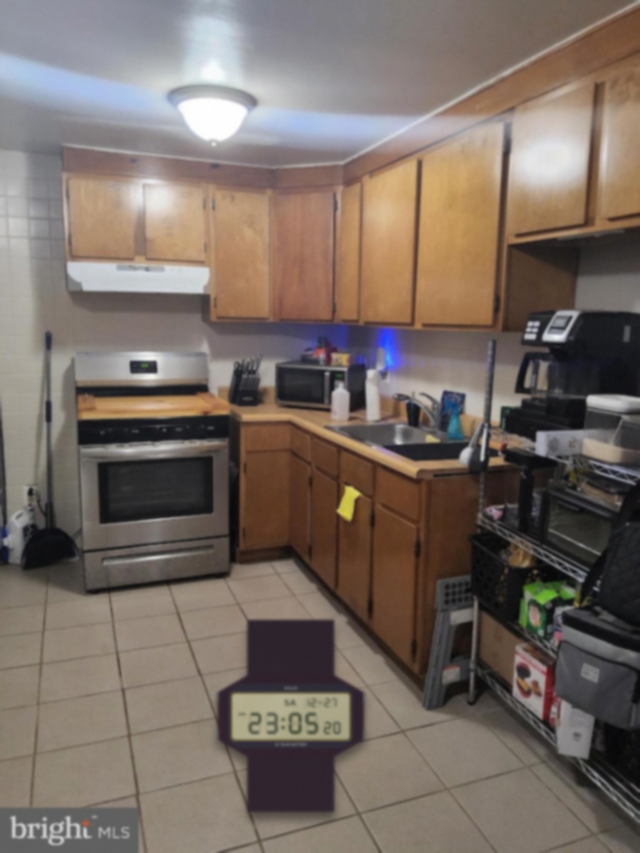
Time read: **23:05**
